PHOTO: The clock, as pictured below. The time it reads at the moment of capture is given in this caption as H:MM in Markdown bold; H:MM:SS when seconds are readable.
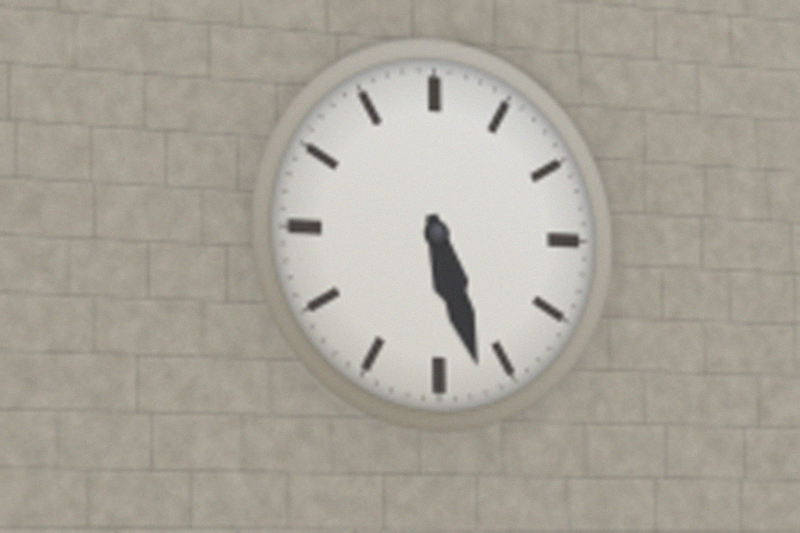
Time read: **5:27**
